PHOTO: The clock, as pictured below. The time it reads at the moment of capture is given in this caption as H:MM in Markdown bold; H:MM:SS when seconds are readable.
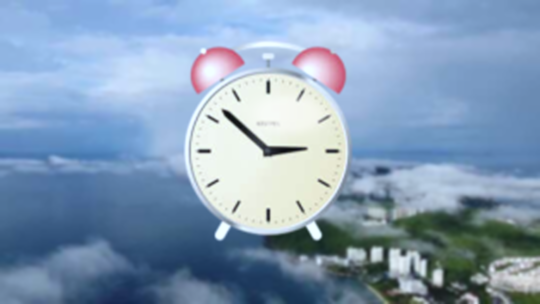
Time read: **2:52**
